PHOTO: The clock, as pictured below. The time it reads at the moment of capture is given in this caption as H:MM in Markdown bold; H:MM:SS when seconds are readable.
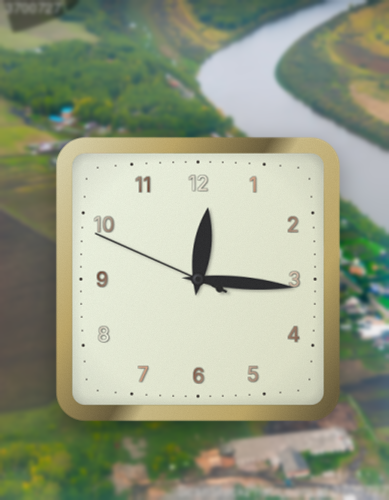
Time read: **12:15:49**
